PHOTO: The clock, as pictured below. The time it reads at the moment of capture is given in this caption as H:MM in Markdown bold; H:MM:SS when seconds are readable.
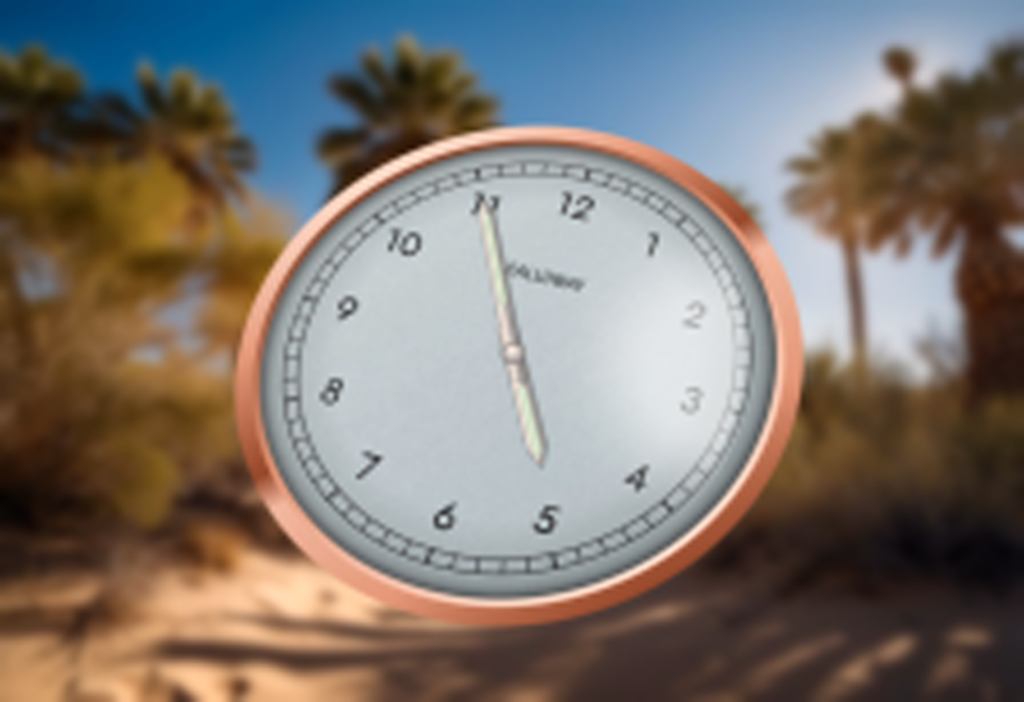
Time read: **4:55**
